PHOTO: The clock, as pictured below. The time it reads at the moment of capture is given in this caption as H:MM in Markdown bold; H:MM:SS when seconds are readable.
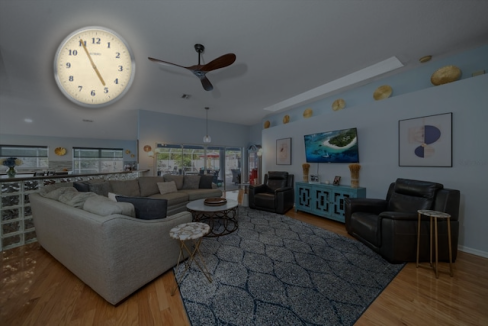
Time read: **4:55**
